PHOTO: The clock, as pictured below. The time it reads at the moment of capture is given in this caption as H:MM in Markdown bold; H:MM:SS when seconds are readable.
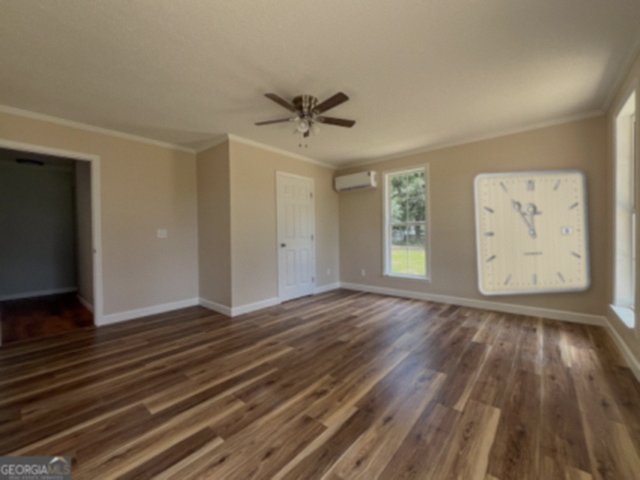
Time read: **11:55**
